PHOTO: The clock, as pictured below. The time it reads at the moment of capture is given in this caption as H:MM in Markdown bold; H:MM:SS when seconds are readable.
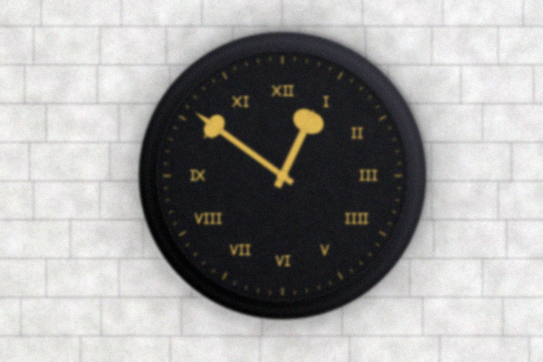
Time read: **12:51**
